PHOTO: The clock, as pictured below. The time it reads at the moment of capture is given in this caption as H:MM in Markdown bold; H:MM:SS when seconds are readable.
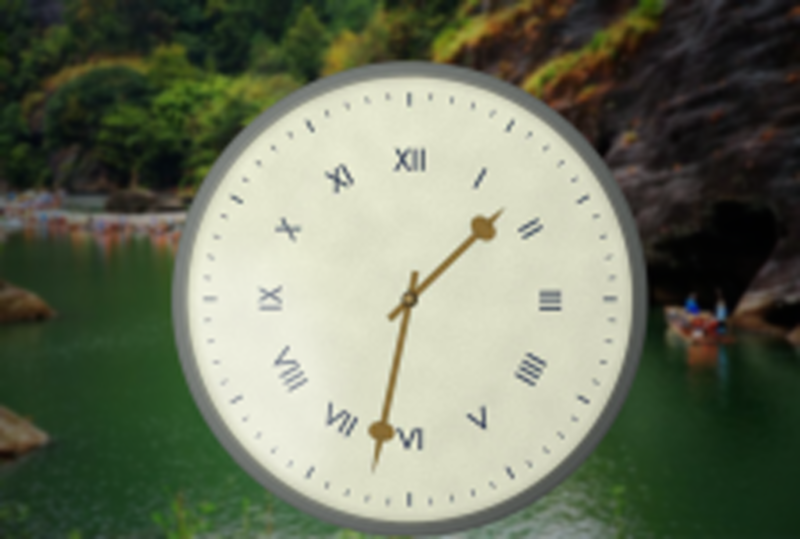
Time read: **1:32**
